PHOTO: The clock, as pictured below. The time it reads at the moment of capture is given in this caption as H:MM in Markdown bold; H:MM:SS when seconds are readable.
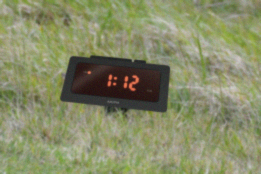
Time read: **1:12**
